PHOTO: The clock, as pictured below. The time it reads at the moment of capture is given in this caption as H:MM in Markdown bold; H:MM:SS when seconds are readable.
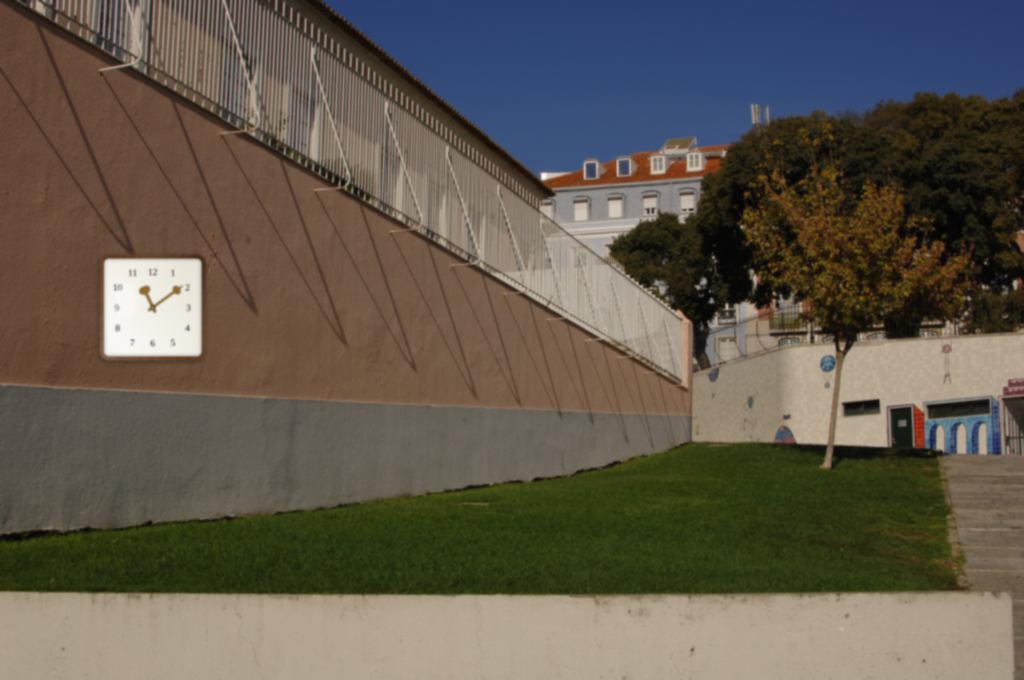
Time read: **11:09**
